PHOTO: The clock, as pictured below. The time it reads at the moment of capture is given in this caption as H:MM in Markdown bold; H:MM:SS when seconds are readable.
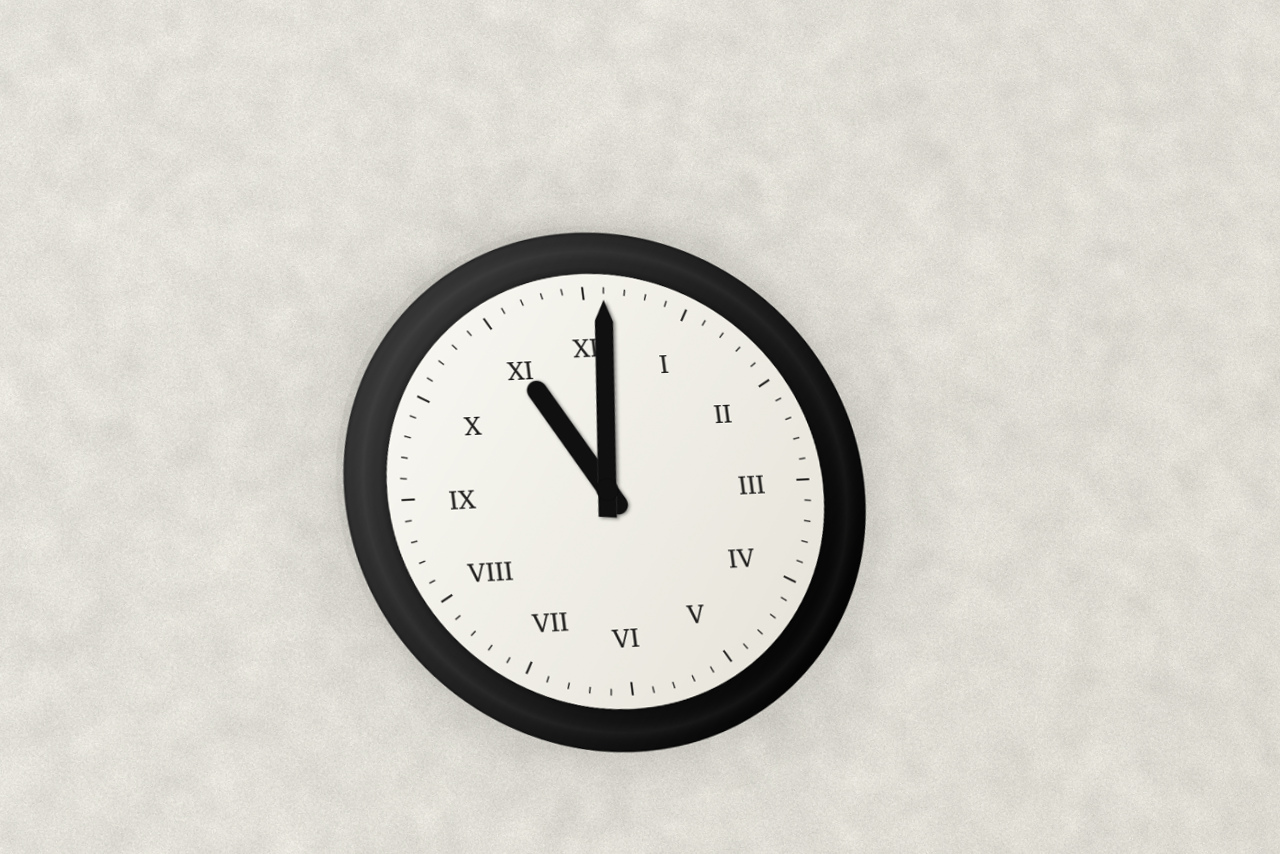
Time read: **11:01**
